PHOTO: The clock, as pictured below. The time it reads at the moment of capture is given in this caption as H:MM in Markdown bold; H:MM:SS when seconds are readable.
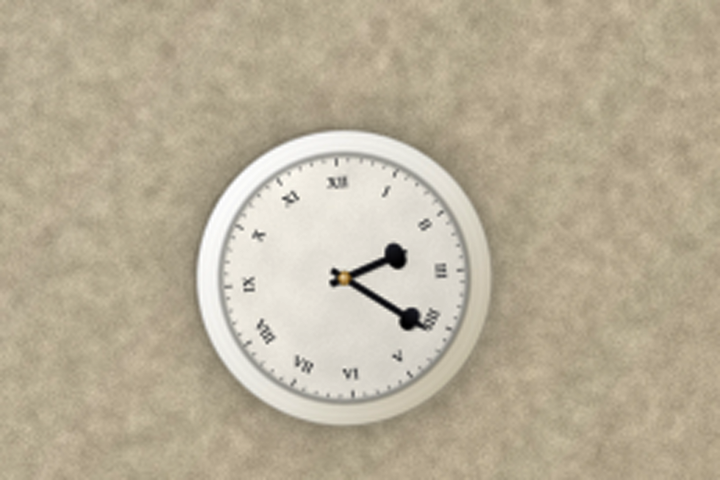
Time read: **2:21**
